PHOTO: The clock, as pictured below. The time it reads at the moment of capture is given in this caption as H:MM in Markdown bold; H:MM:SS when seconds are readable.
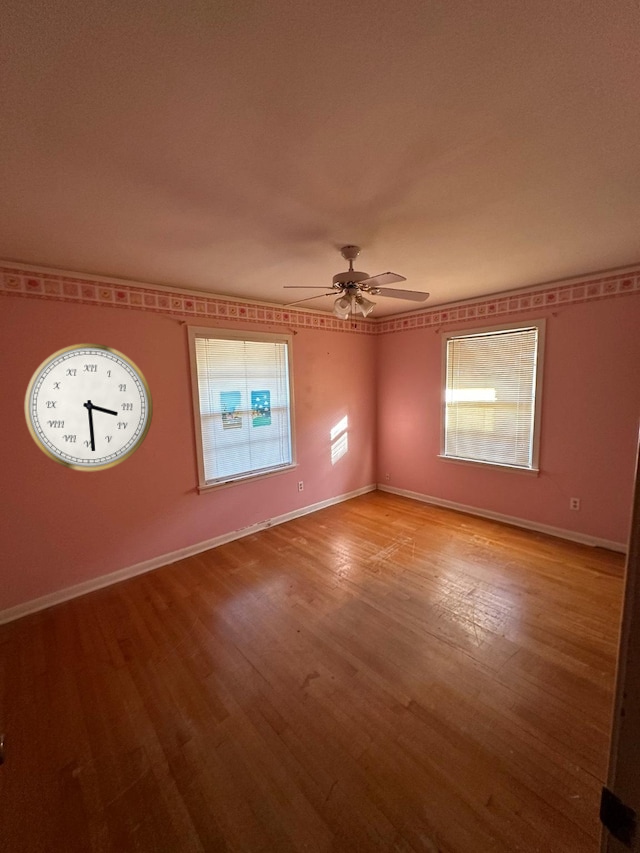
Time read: **3:29**
